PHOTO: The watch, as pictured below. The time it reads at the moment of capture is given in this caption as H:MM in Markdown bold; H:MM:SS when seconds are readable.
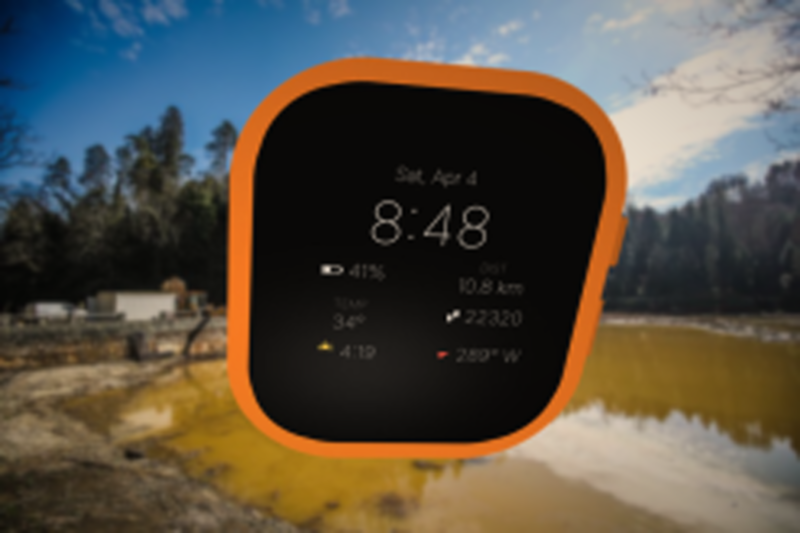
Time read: **8:48**
